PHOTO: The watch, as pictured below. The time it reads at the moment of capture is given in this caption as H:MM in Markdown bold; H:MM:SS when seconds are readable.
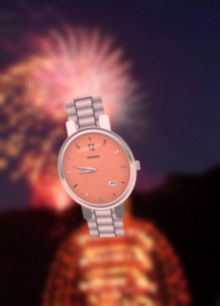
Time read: **8:47**
